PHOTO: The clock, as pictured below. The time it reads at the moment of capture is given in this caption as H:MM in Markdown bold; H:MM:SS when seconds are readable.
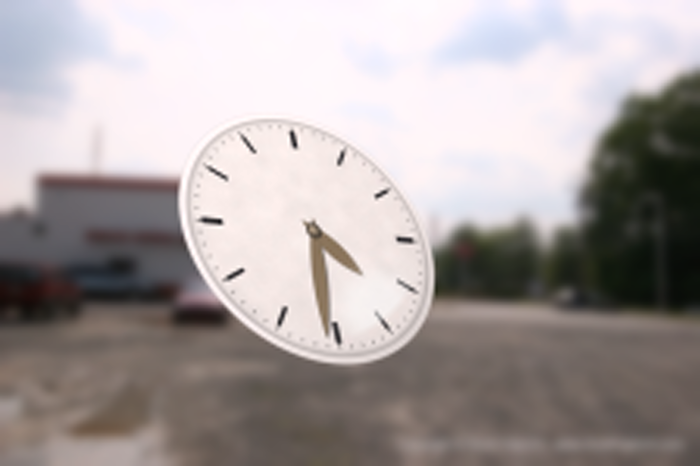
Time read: **4:31**
